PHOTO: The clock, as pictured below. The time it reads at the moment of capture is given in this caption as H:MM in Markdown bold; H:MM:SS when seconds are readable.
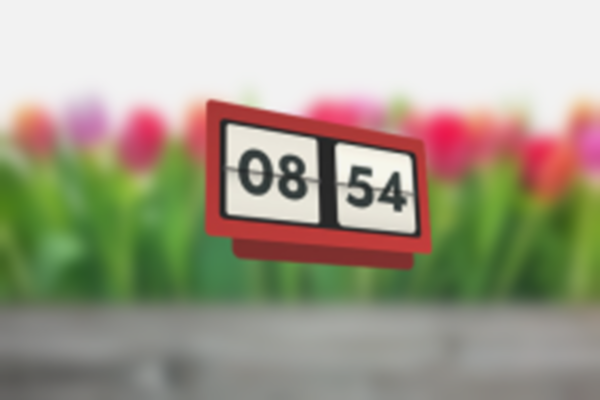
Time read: **8:54**
